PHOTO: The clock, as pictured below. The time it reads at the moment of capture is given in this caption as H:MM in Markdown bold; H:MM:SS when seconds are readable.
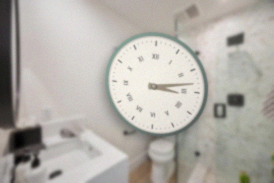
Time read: **3:13**
